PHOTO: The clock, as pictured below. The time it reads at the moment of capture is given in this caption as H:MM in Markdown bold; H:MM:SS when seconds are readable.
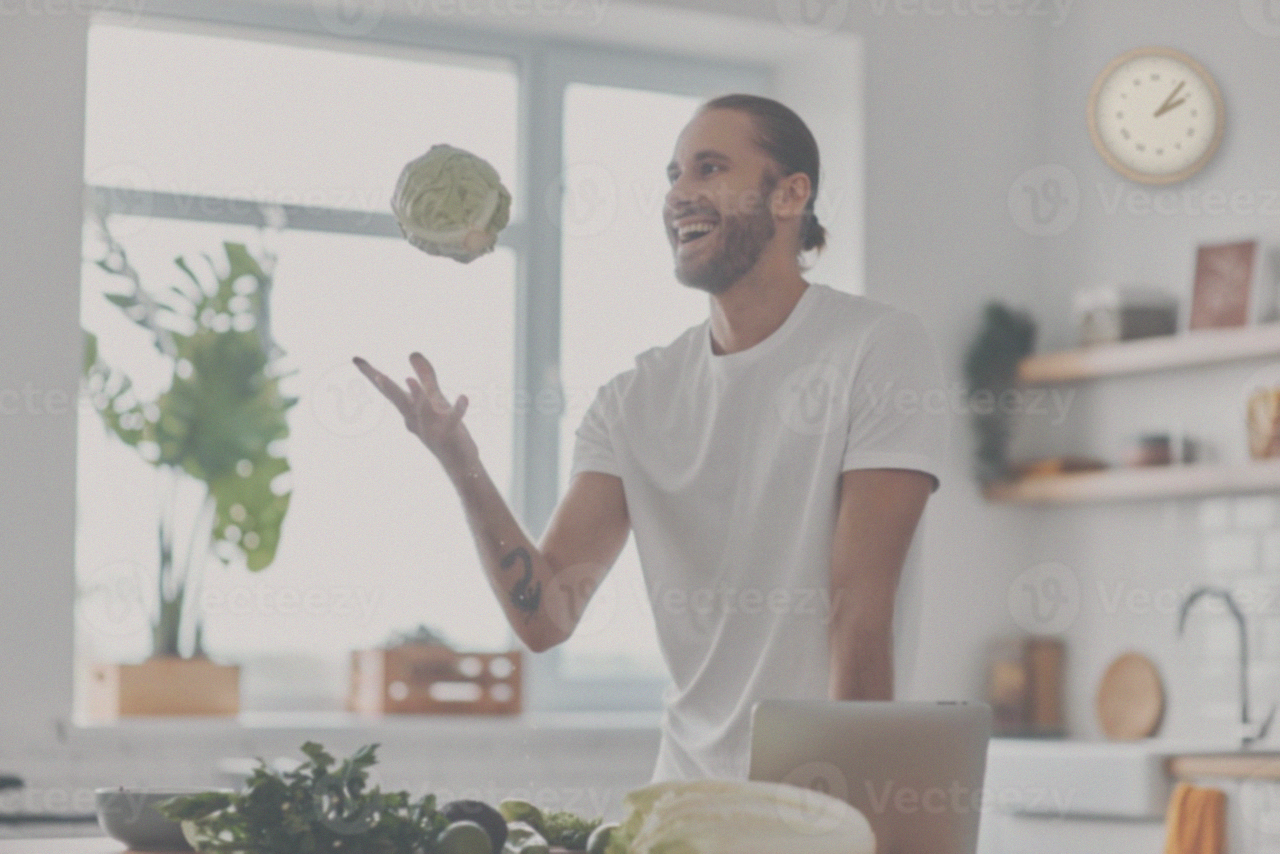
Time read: **2:07**
